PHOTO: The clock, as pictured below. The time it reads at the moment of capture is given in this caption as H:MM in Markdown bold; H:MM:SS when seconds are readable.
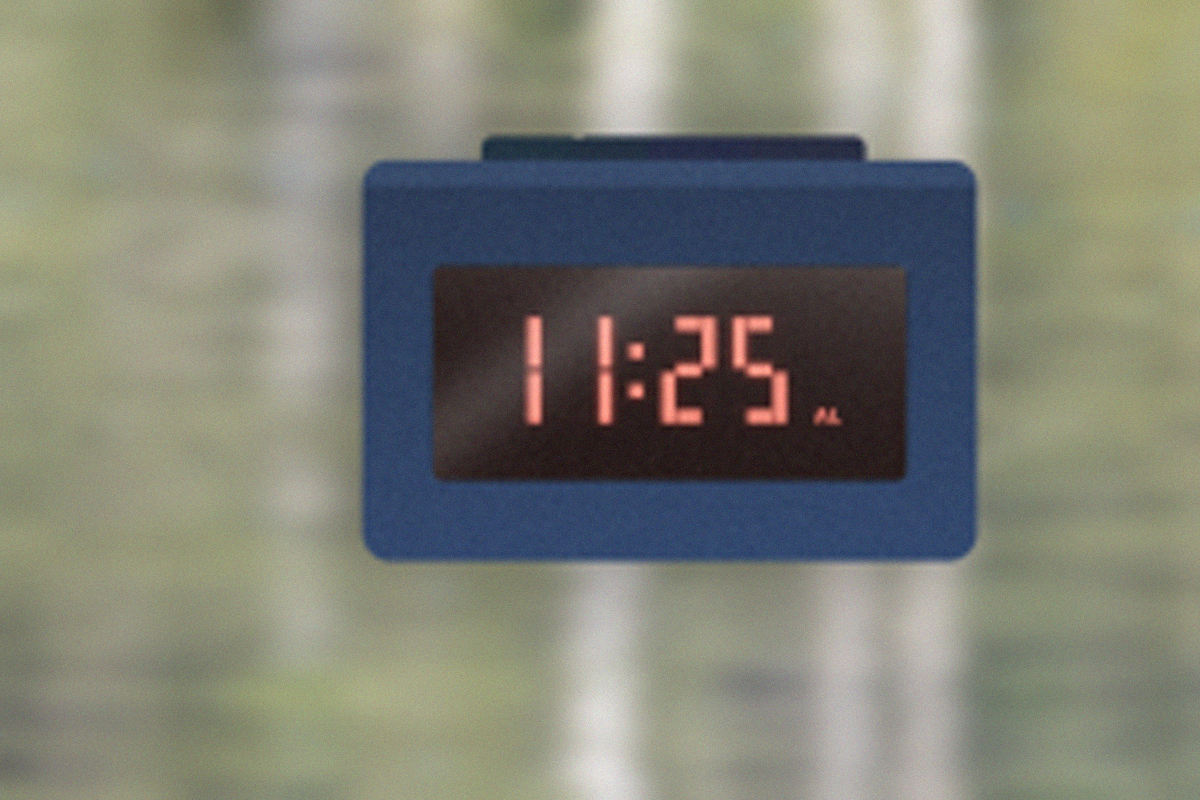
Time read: **11:25**
